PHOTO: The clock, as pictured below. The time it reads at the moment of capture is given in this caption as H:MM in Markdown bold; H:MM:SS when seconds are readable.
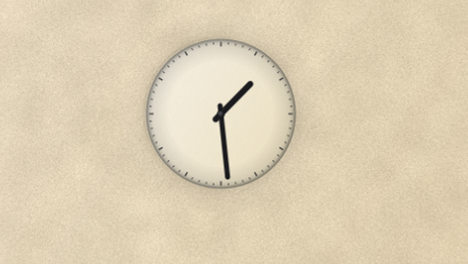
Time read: **1:29**
